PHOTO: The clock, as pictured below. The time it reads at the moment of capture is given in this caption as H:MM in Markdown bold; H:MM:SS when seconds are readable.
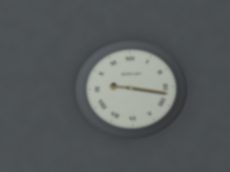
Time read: **9:17**
